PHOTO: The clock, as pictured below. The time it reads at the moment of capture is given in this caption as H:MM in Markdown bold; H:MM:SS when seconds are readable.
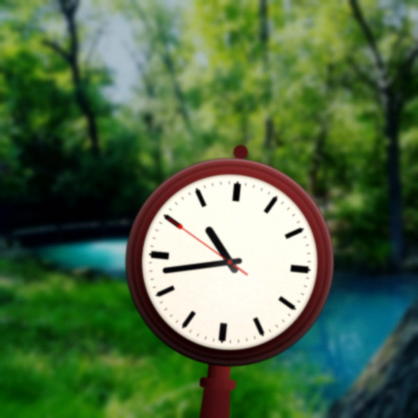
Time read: **10:42:50**
